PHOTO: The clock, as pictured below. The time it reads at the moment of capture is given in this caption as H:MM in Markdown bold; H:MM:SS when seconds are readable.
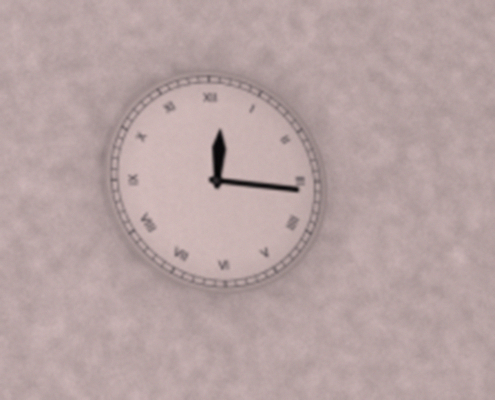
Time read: **12:16**
